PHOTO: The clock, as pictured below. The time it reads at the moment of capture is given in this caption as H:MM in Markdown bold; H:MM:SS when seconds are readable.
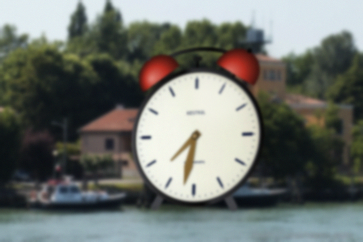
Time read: **7:32**
